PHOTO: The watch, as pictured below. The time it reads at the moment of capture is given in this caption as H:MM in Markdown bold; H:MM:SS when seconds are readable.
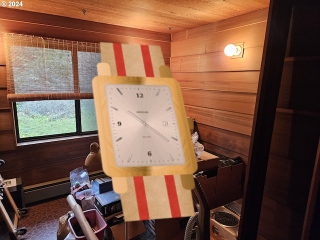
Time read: **10:22**
